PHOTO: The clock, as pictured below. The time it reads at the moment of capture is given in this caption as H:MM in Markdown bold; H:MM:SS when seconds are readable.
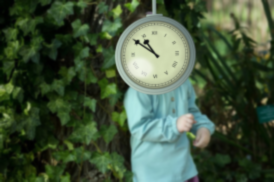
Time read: **10:51**
